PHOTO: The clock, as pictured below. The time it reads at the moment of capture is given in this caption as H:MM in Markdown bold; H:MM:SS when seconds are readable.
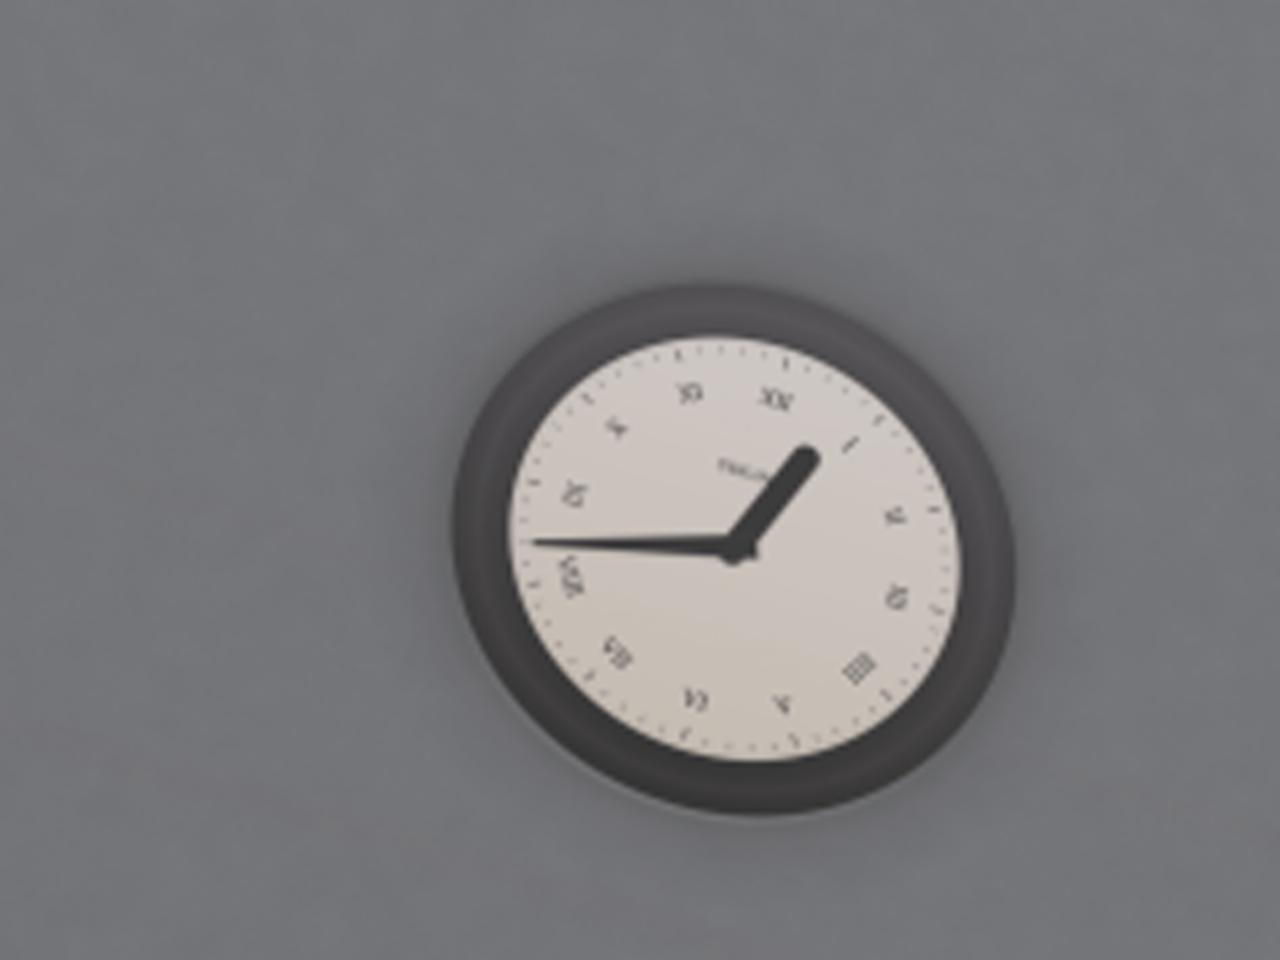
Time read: **12:42**
